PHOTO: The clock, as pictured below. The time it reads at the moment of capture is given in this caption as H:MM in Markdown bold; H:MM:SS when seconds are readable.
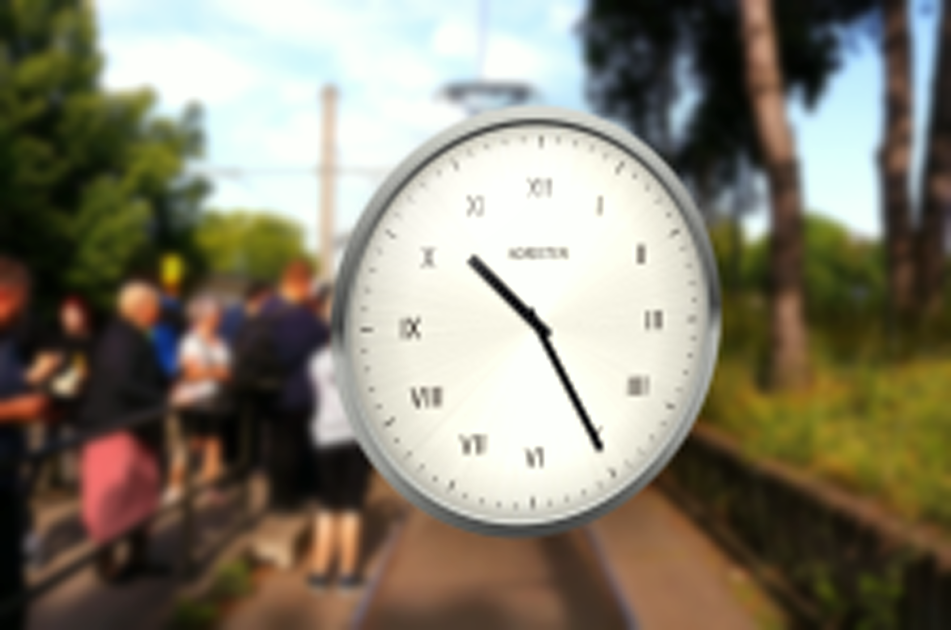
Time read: **10:25**
